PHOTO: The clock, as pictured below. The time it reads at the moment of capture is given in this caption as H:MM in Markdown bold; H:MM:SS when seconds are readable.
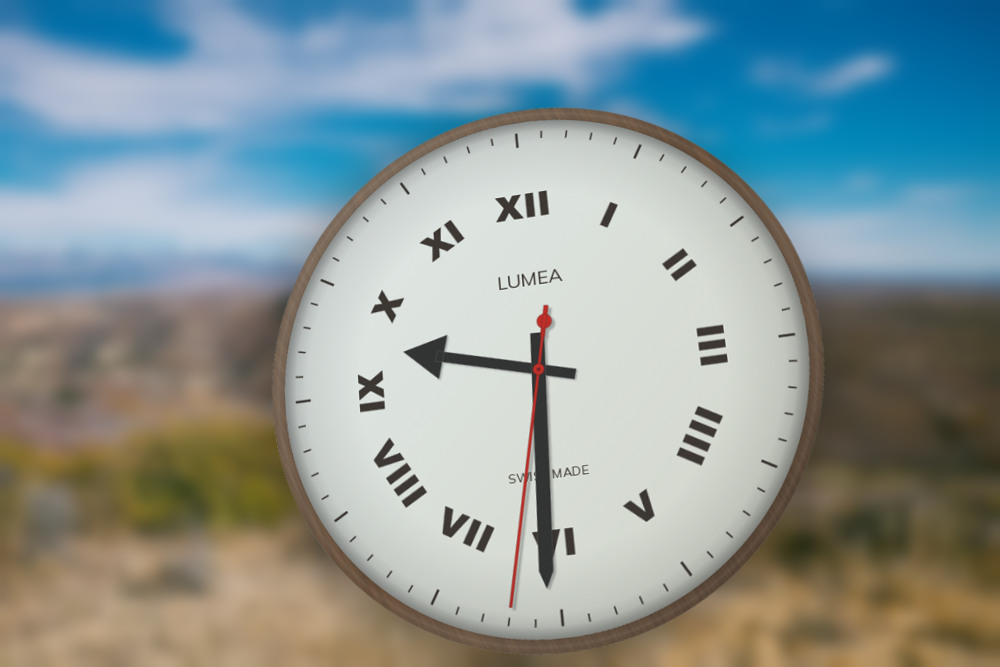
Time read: **9:30:32**
